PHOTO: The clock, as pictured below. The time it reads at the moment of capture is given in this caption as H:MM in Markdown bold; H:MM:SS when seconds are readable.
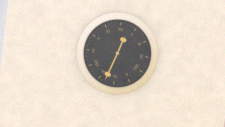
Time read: **12:33**
